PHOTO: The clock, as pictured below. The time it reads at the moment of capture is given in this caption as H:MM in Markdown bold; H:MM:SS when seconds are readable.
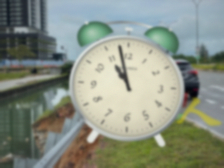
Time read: **10:58**
